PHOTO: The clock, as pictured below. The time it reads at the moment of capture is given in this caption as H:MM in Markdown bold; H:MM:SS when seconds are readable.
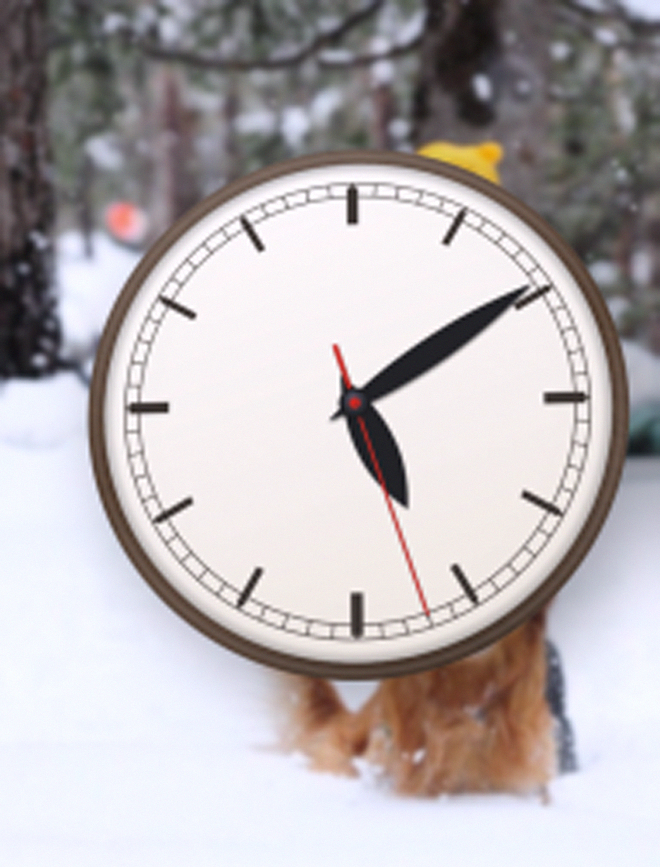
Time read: **5:09:27**
